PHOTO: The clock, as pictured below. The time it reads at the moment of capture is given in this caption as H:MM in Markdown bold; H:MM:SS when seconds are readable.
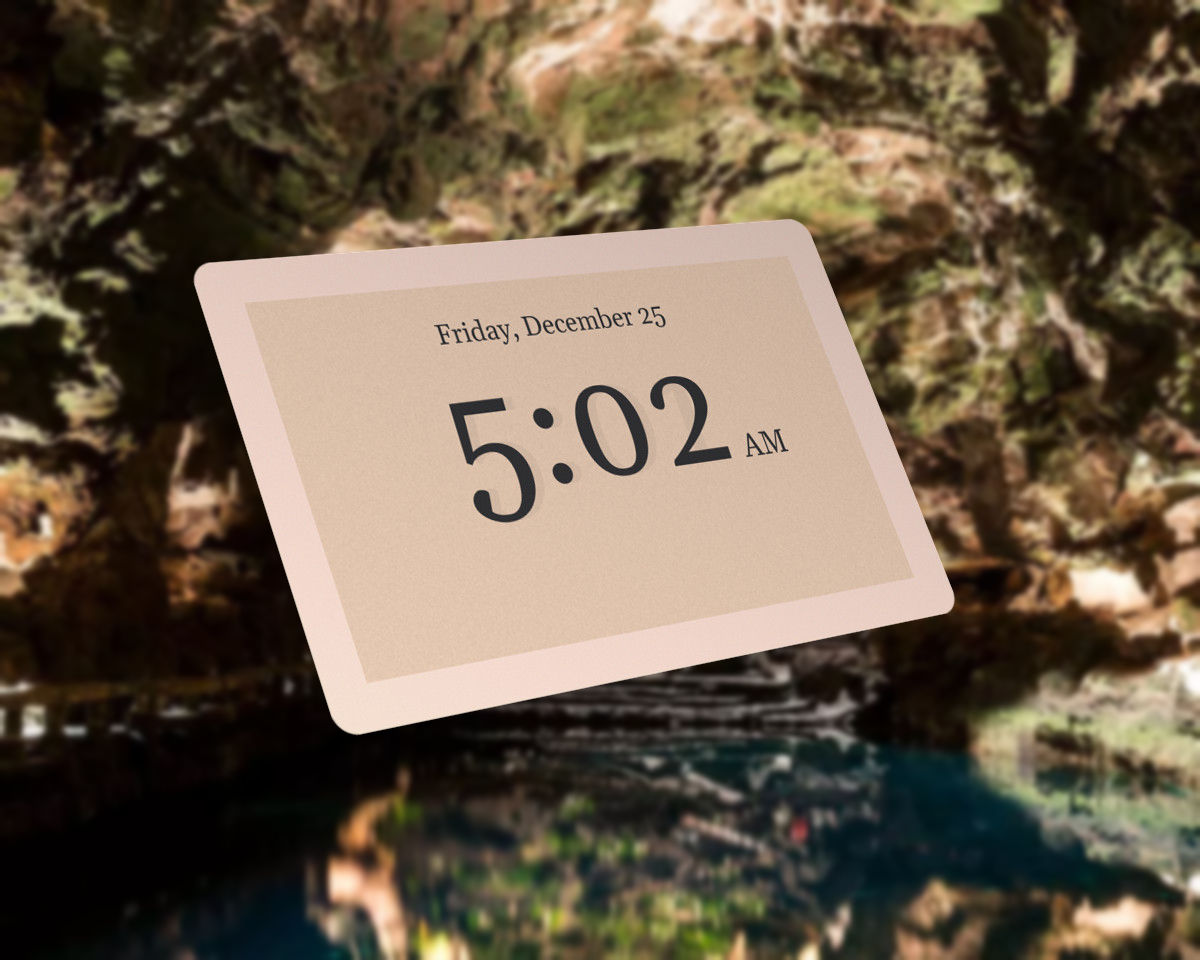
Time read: **5:02**
